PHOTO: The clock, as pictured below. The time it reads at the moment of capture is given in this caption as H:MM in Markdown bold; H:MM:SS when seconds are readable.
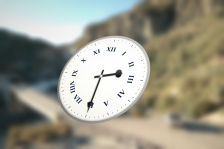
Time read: **2:30**
